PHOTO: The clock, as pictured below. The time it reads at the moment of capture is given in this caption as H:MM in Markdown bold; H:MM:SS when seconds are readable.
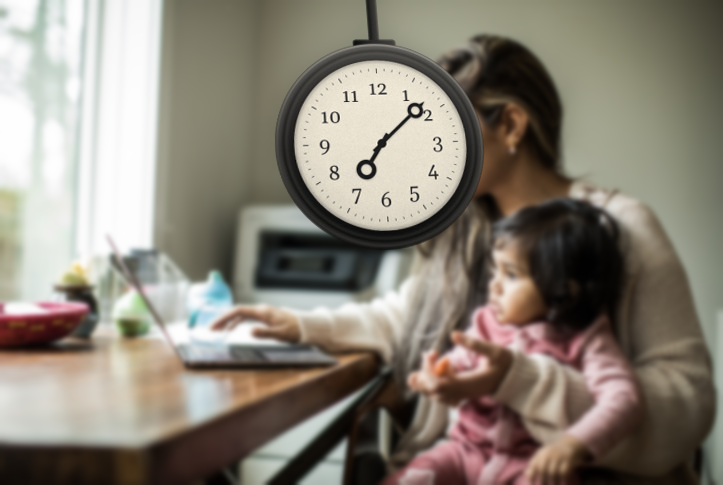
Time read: **7:08**
